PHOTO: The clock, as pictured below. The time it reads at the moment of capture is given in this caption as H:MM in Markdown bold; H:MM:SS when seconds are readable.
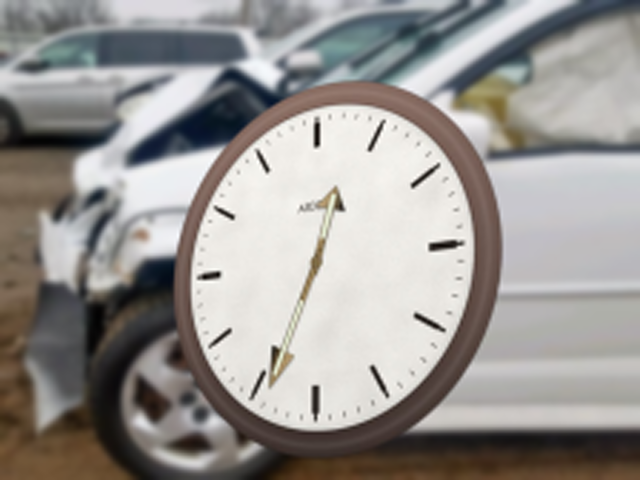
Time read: **12:34**
